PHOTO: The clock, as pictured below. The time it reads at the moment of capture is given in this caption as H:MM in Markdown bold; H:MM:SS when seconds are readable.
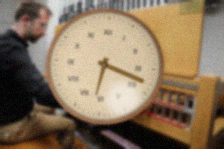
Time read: **6:18**
